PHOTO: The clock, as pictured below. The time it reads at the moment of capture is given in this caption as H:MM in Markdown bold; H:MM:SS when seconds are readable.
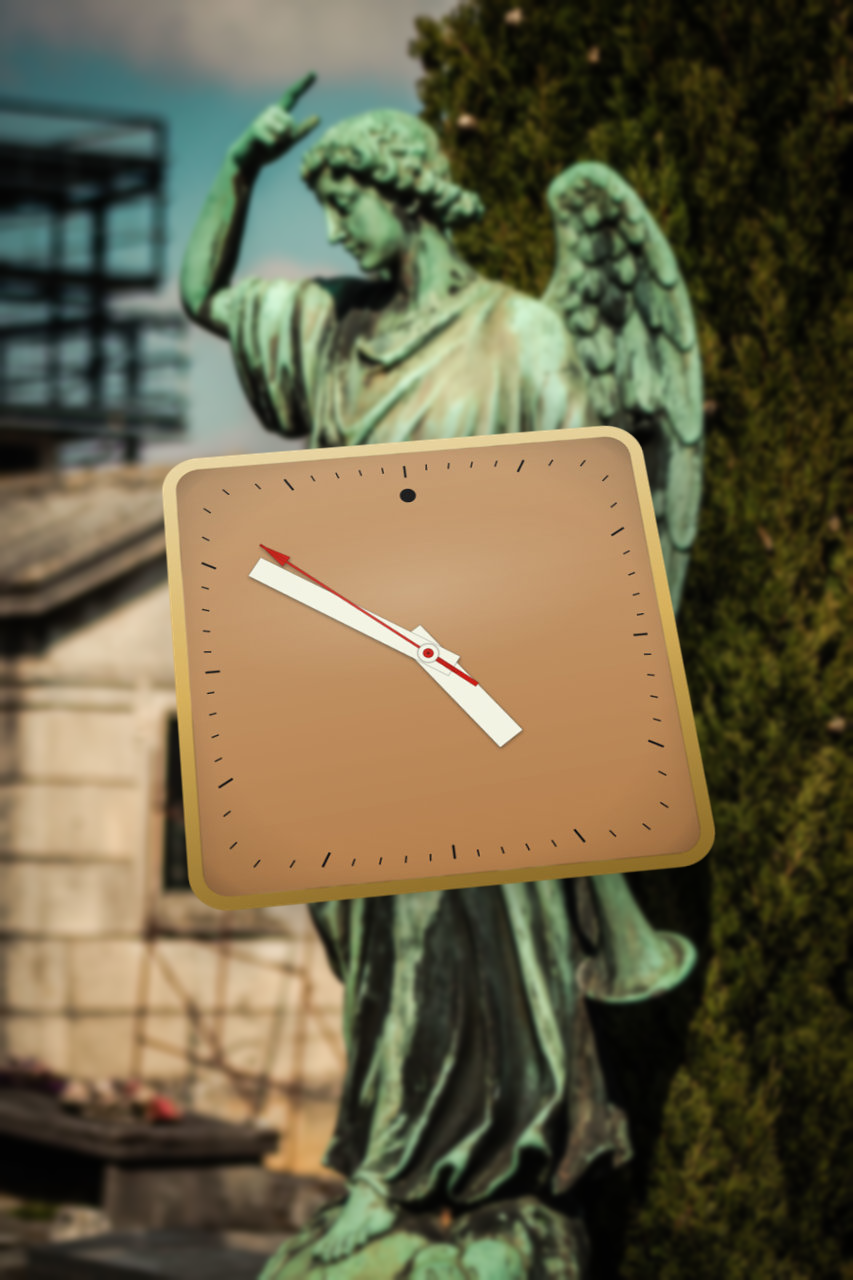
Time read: **4:50:52**
